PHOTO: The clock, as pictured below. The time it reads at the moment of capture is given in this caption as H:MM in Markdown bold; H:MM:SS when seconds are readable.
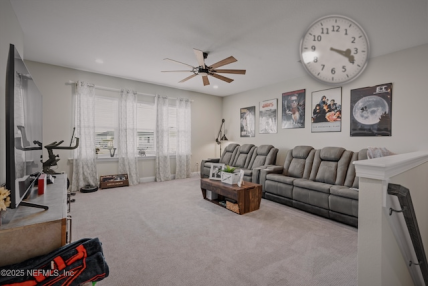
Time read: **3:19**
